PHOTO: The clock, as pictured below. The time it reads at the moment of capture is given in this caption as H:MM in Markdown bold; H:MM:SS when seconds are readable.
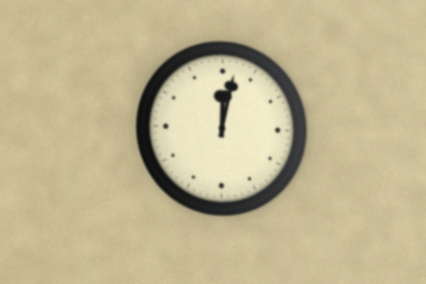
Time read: **12:02**
